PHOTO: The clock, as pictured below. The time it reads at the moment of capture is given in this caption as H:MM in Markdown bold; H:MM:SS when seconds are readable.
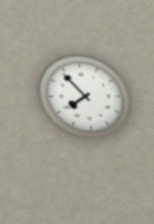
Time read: **7:54**
